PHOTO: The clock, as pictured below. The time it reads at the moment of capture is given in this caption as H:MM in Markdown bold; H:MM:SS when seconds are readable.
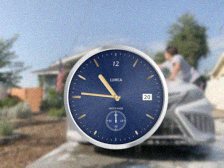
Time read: **10:46**
